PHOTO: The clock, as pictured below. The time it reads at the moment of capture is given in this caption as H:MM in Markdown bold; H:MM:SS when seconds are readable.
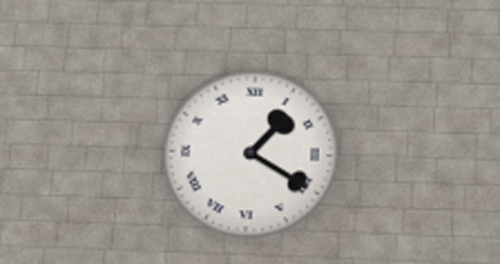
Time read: **1:20**
